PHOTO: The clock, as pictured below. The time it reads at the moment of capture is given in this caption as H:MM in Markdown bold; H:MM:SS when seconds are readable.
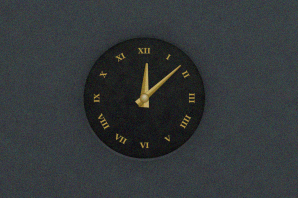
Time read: **12:08**
